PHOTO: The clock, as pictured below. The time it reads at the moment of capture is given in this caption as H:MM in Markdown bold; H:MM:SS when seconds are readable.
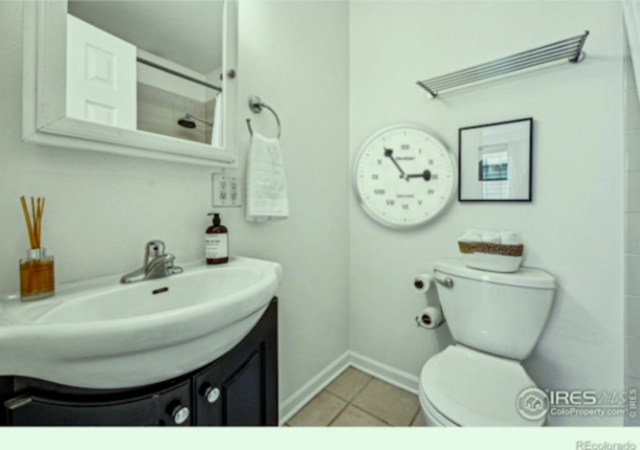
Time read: **2:54**
